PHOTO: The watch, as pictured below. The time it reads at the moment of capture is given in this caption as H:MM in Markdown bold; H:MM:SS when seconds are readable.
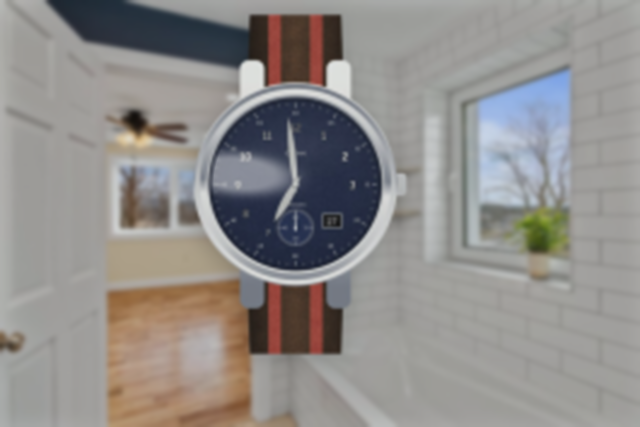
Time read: **6:59**
